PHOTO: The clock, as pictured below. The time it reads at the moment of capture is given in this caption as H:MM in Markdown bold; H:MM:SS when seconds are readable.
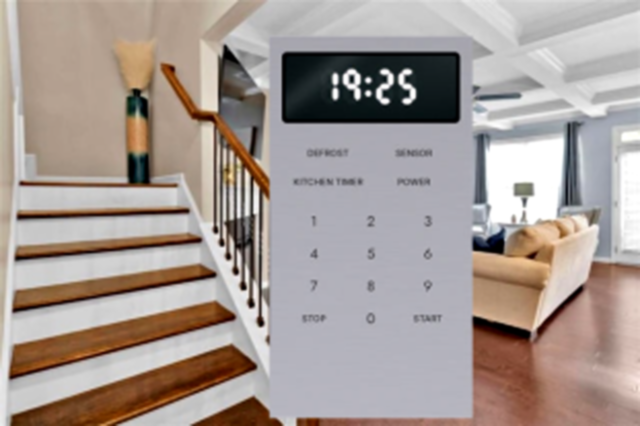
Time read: **19:25**
